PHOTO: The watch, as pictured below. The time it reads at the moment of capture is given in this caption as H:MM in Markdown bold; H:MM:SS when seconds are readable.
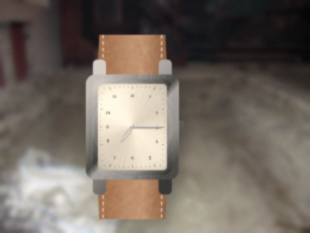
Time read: **7:15**
